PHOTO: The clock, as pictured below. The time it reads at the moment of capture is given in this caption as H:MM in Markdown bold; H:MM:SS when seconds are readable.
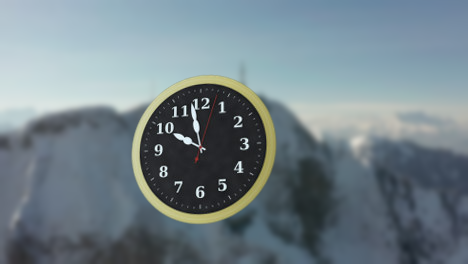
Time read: **9:58:03**
